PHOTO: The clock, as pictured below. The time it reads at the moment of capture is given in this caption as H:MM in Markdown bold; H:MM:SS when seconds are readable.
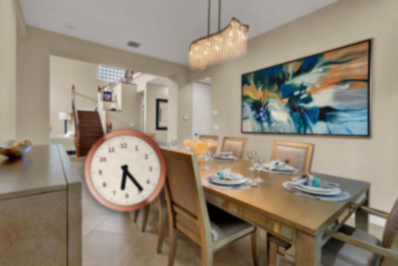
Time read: **6:24**
